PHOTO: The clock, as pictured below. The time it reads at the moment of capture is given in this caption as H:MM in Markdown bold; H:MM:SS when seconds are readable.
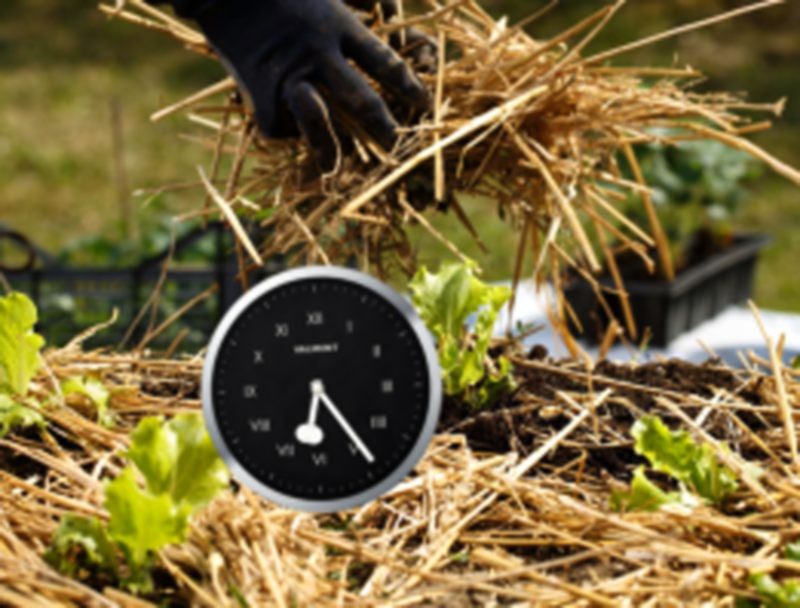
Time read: **6:24**
